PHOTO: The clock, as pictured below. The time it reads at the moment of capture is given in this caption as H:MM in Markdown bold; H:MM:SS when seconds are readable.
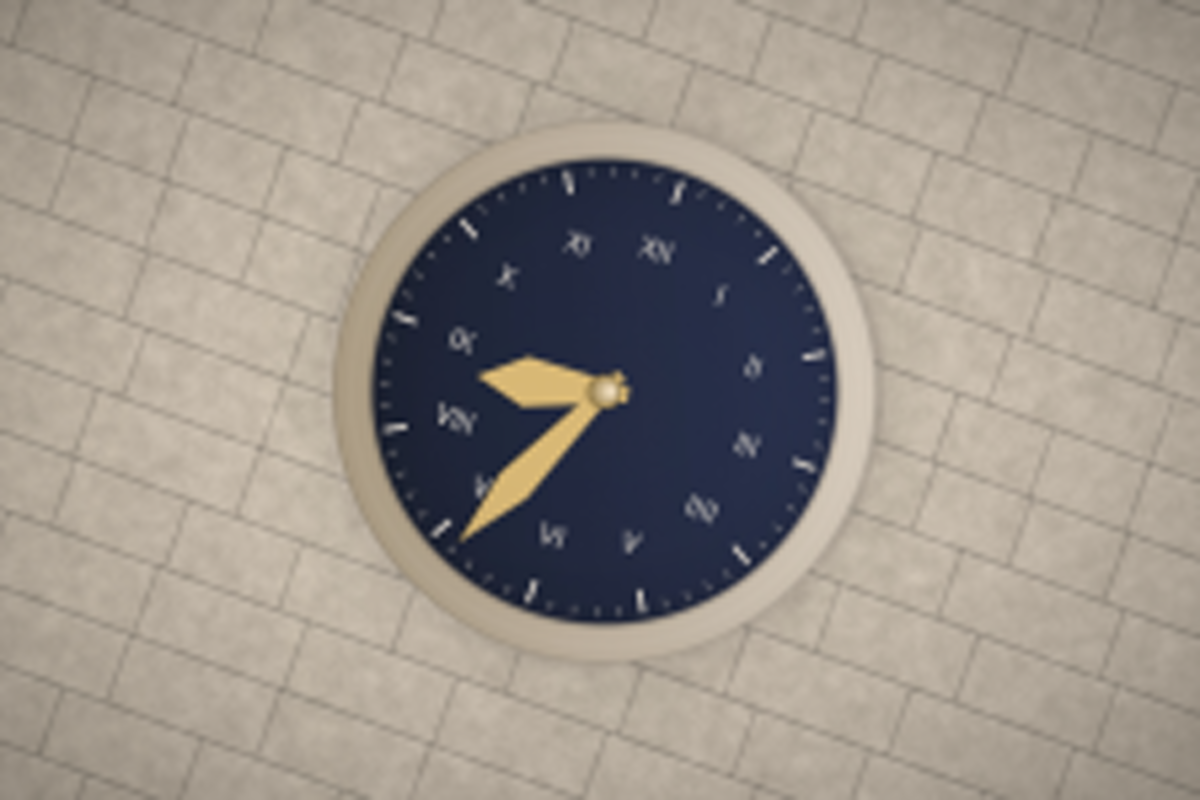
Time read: **8:34**
